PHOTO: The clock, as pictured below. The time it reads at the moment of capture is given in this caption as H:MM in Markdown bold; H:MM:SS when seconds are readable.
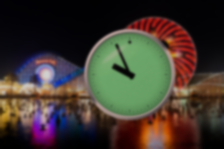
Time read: **9:56**
